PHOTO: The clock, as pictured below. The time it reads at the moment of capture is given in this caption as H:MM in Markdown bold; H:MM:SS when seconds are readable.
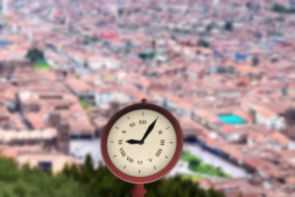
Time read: **9:05**
